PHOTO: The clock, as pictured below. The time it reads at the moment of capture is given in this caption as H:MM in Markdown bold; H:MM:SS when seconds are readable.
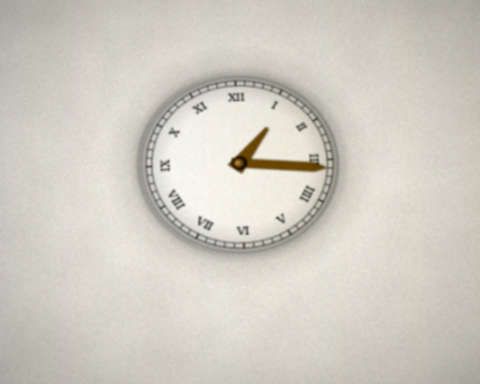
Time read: **1:16**
